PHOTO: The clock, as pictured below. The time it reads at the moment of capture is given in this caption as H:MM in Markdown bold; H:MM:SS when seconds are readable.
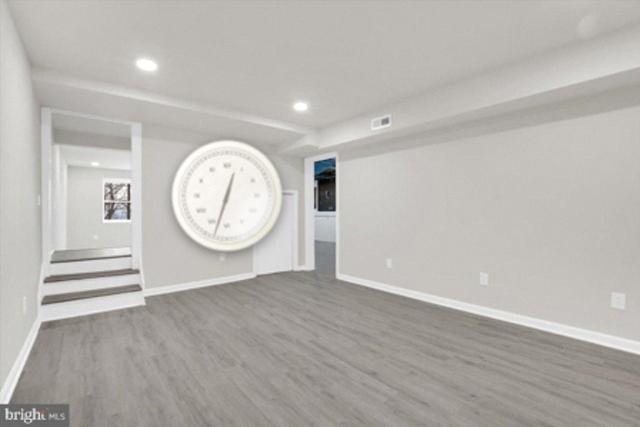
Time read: **12:33**
